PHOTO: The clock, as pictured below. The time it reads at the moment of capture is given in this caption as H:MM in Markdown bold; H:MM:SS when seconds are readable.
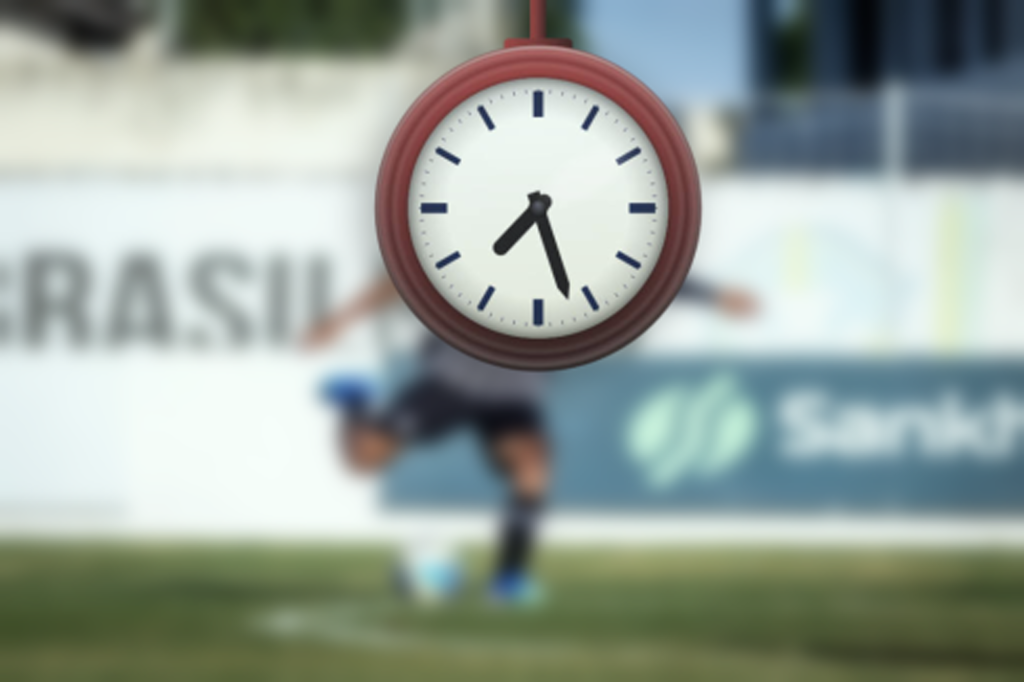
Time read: **7:27**
